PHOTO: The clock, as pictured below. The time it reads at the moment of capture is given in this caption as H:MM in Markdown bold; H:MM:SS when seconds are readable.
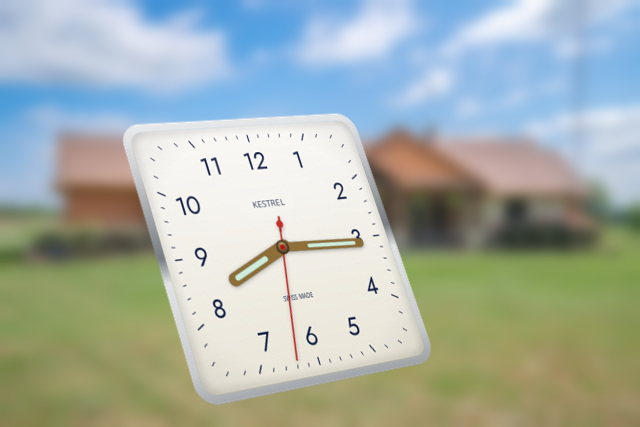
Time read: **8:15:32**
